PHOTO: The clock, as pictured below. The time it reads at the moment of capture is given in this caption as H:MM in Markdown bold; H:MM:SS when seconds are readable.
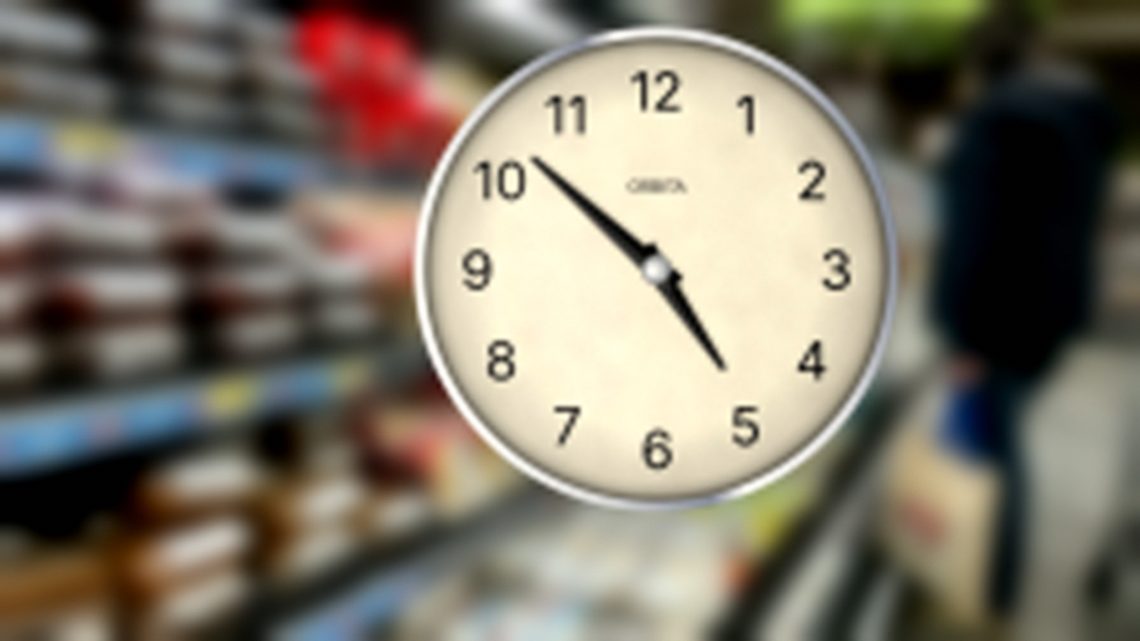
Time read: **4:52**
